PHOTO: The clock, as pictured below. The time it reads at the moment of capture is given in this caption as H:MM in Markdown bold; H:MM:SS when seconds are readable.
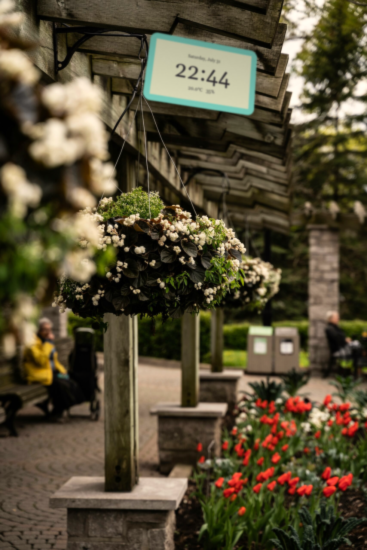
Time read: **22:44**
